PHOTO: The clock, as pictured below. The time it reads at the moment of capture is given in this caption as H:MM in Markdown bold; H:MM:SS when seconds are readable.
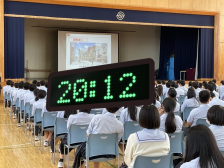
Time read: **20:12**
